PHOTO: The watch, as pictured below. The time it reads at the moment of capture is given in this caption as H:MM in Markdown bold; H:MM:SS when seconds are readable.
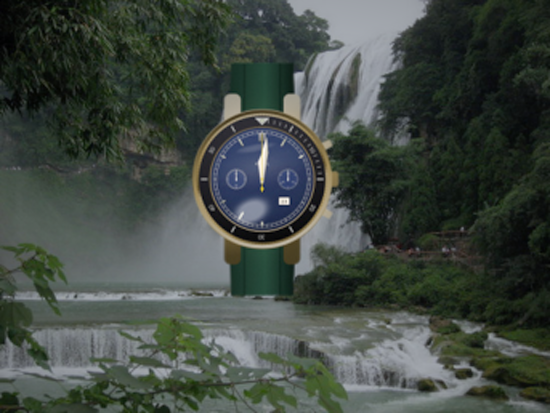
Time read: **12:01**
